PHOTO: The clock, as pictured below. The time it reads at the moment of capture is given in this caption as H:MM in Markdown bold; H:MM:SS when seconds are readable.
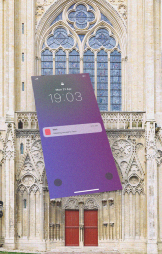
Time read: **19:03**
